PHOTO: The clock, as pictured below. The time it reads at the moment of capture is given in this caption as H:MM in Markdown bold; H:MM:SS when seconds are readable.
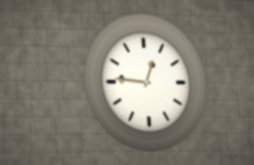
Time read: **12:46**
